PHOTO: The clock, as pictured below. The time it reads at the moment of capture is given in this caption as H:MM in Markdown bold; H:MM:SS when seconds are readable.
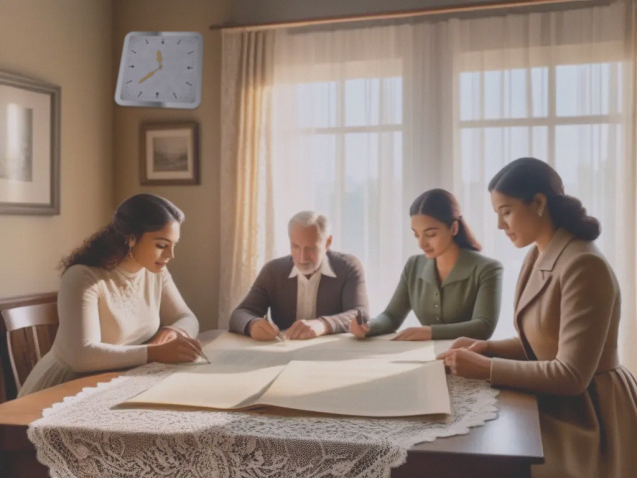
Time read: **11:38**
